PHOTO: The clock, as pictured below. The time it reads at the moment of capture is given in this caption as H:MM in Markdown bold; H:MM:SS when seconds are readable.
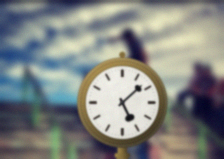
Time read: **5:08**
